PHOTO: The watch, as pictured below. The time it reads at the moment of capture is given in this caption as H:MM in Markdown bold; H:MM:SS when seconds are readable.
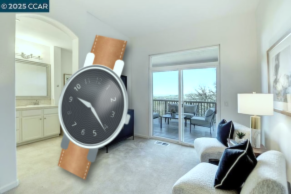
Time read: **9:21**
